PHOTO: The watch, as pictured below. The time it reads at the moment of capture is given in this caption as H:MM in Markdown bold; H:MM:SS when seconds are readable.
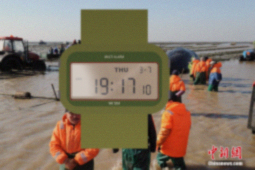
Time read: **19:17:10**
